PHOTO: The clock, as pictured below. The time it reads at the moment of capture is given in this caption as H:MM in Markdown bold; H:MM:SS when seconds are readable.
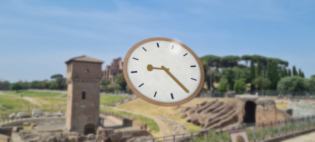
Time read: **9:25**
